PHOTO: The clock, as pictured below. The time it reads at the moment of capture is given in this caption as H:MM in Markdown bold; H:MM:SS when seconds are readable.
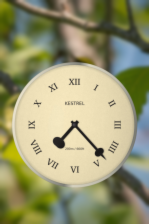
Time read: **7:23**
